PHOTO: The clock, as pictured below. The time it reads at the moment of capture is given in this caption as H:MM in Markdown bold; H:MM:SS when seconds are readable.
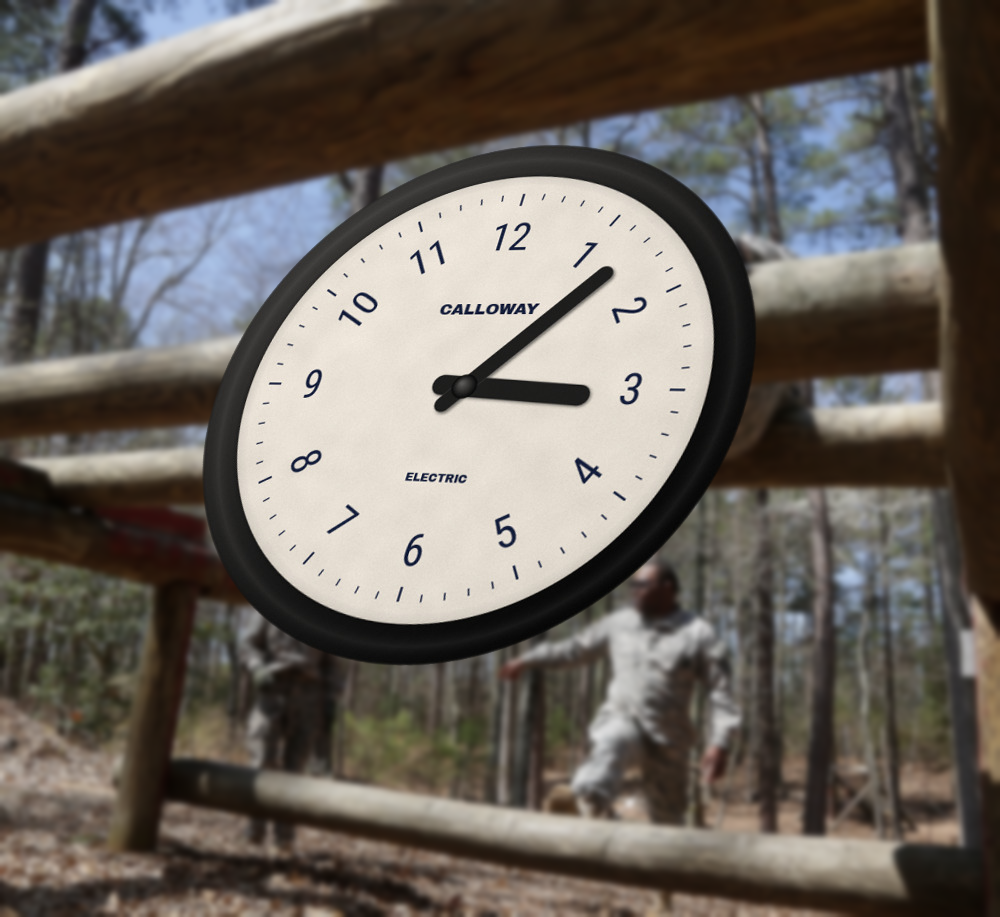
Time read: **3:07**
